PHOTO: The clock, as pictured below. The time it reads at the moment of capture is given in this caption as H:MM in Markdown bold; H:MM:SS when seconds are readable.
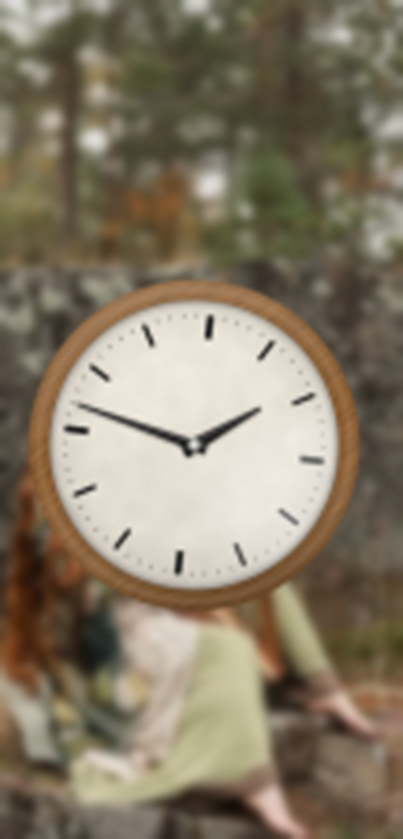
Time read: **1:47**
